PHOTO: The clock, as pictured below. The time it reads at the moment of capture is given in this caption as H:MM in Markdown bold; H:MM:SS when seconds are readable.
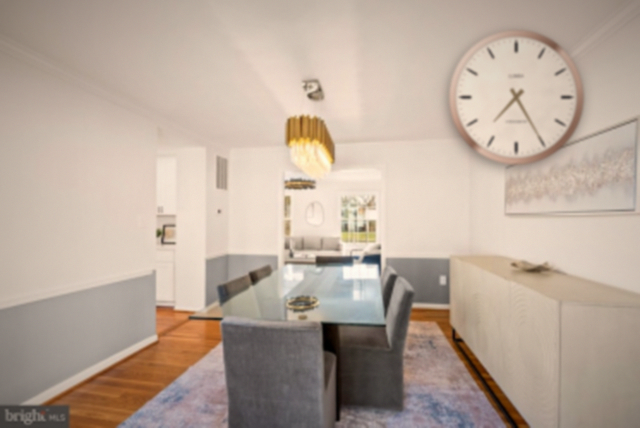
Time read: **7:25**
